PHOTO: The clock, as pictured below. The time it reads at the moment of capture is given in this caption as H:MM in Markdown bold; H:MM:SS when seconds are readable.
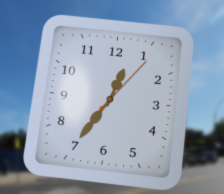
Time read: **12:35:06**
